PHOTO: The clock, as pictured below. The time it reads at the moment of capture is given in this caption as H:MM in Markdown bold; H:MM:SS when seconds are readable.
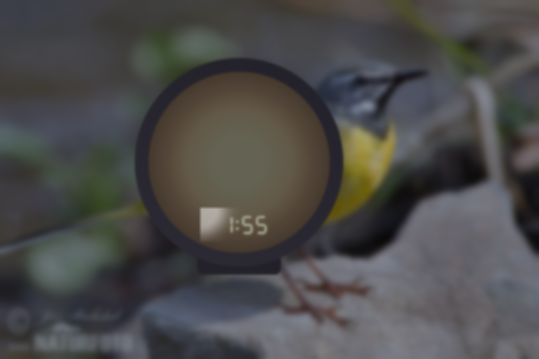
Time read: **1:55**
